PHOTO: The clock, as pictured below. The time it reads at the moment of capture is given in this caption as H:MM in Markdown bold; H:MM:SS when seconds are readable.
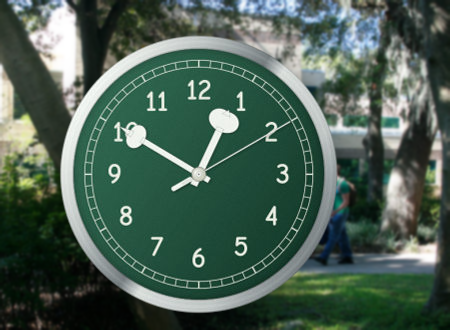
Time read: **12:50:10**
